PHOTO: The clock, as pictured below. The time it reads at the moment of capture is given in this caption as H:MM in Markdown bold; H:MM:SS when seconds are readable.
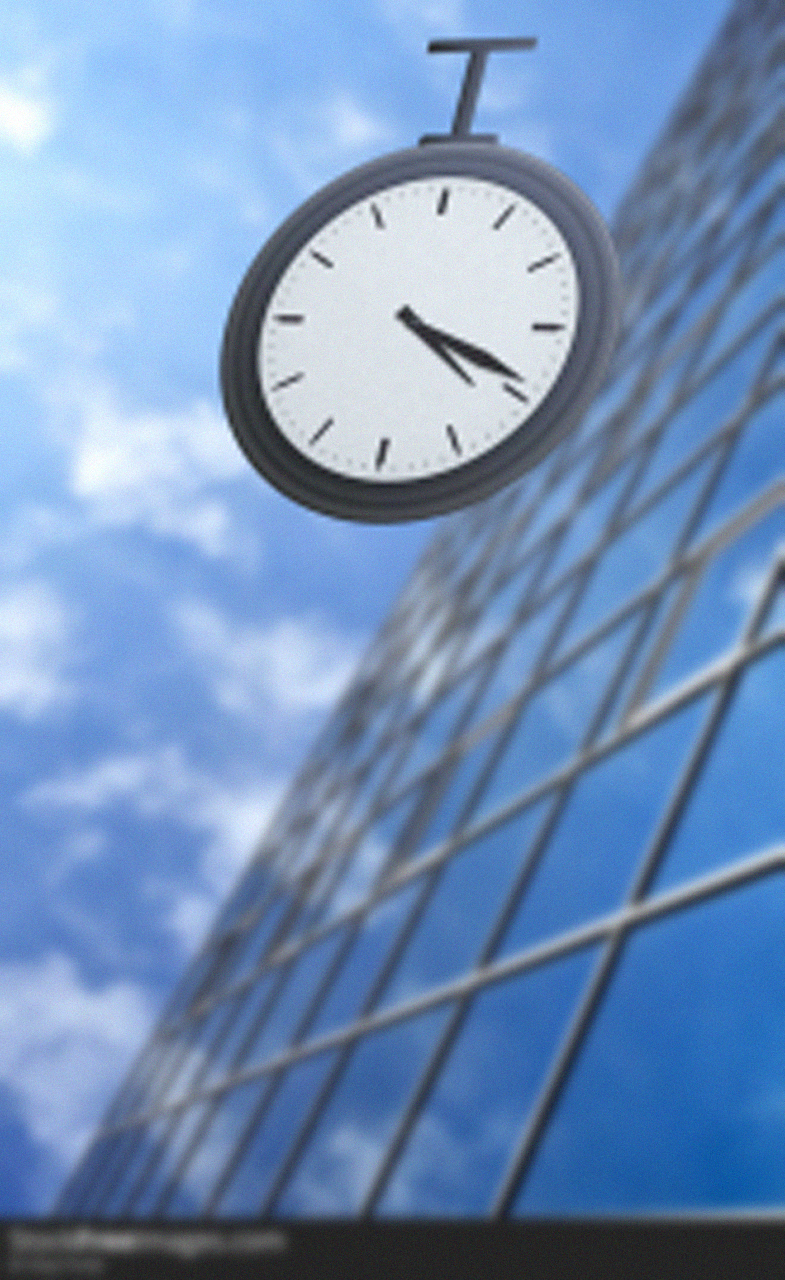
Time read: **4:19**
